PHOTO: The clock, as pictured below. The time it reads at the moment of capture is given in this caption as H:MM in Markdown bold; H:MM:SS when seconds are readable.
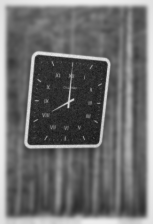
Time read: **8:00**
